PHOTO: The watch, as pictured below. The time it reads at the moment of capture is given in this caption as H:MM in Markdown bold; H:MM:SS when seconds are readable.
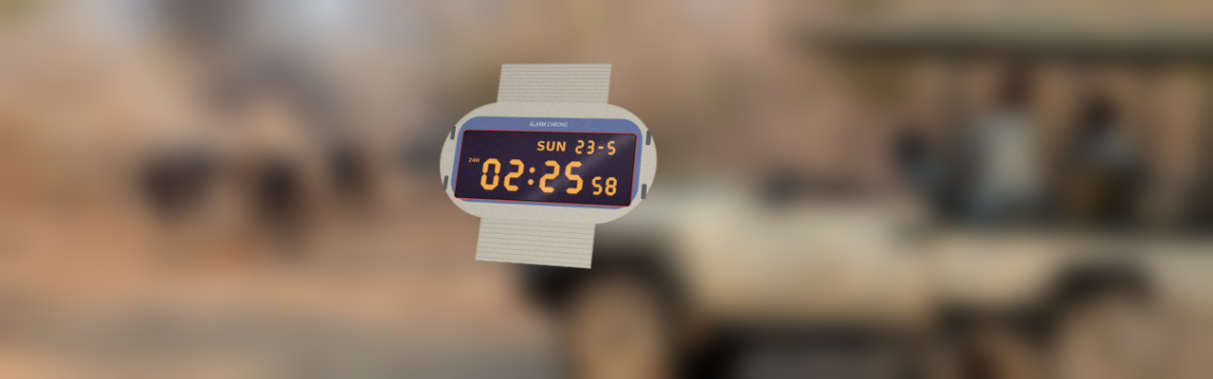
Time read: **2:25:58**
